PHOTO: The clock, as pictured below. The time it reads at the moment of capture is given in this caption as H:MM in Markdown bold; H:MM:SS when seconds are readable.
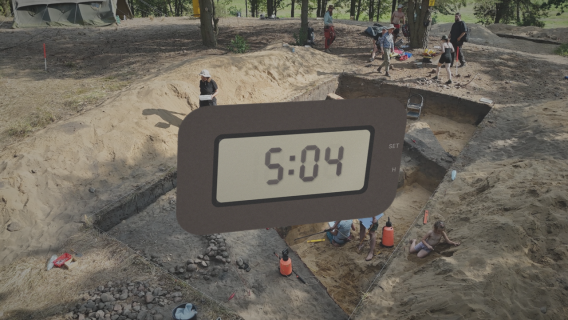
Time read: **5:04**
